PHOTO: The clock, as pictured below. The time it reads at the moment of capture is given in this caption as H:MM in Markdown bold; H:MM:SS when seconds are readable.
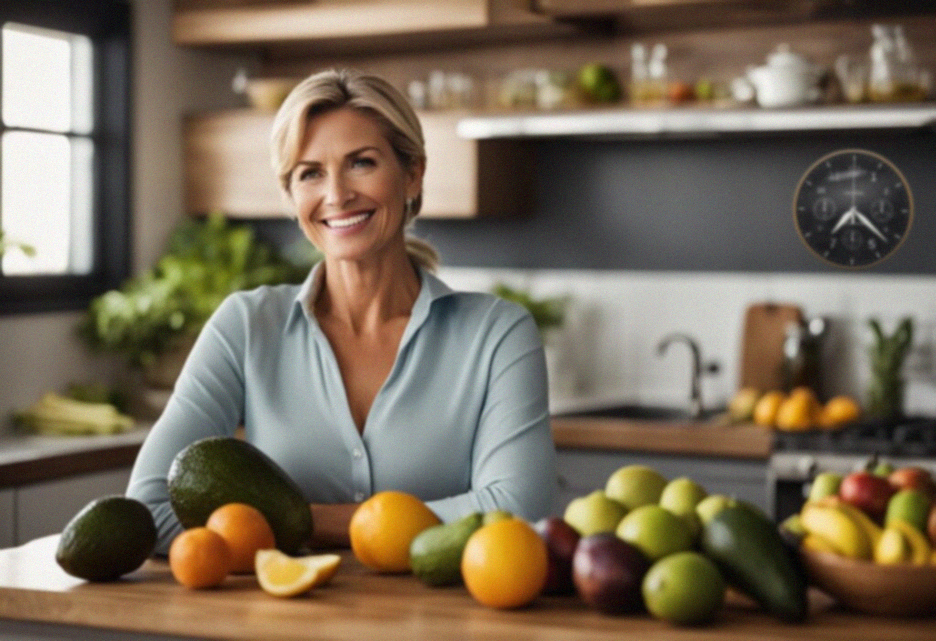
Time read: **7:22**
